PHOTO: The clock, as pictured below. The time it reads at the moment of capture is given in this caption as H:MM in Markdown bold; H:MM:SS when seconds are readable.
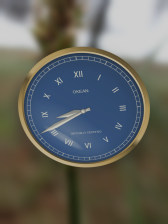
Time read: **8:41**
